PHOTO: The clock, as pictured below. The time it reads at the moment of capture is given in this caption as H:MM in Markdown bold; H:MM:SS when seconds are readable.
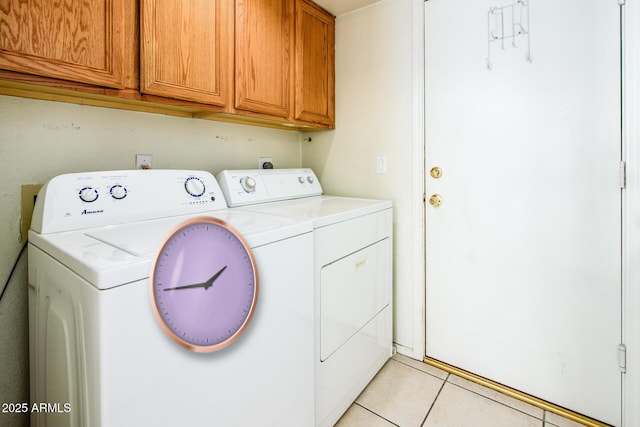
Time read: **1:44**
